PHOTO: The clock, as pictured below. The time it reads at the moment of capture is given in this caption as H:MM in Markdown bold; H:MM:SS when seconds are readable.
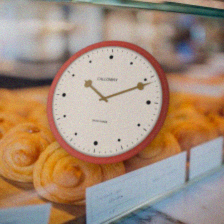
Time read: **10:11**
